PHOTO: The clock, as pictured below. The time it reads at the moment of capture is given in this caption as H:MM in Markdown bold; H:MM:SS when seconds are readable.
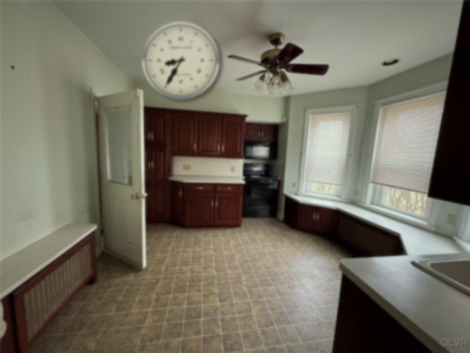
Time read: **8:35**
